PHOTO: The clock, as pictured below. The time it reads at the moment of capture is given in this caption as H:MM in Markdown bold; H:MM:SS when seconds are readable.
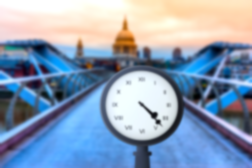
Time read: **4:23**
